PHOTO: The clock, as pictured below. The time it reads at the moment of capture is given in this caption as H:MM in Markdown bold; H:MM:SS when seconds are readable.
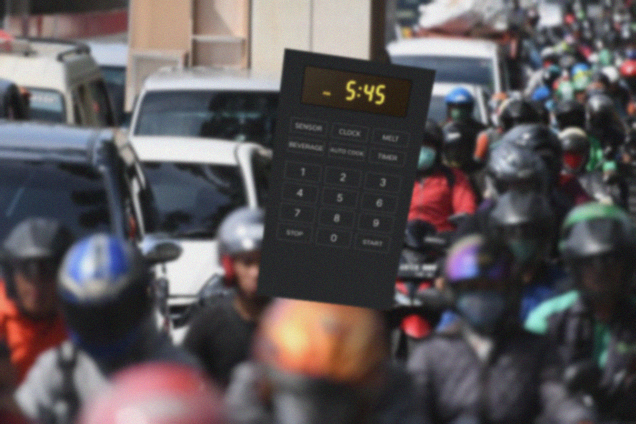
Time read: **5:45**
